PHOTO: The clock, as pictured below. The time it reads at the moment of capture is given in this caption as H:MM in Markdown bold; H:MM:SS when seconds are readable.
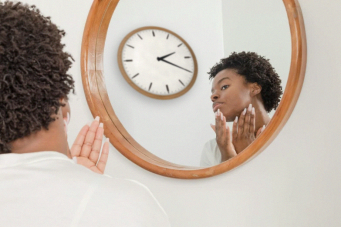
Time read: **2:20**
